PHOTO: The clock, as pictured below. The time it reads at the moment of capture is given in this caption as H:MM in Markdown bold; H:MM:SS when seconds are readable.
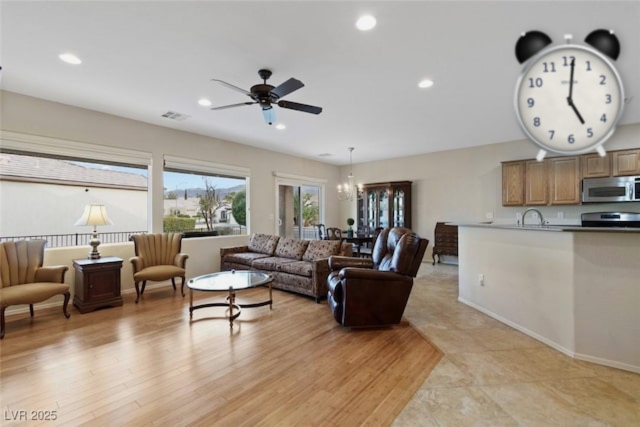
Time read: **5:01**
